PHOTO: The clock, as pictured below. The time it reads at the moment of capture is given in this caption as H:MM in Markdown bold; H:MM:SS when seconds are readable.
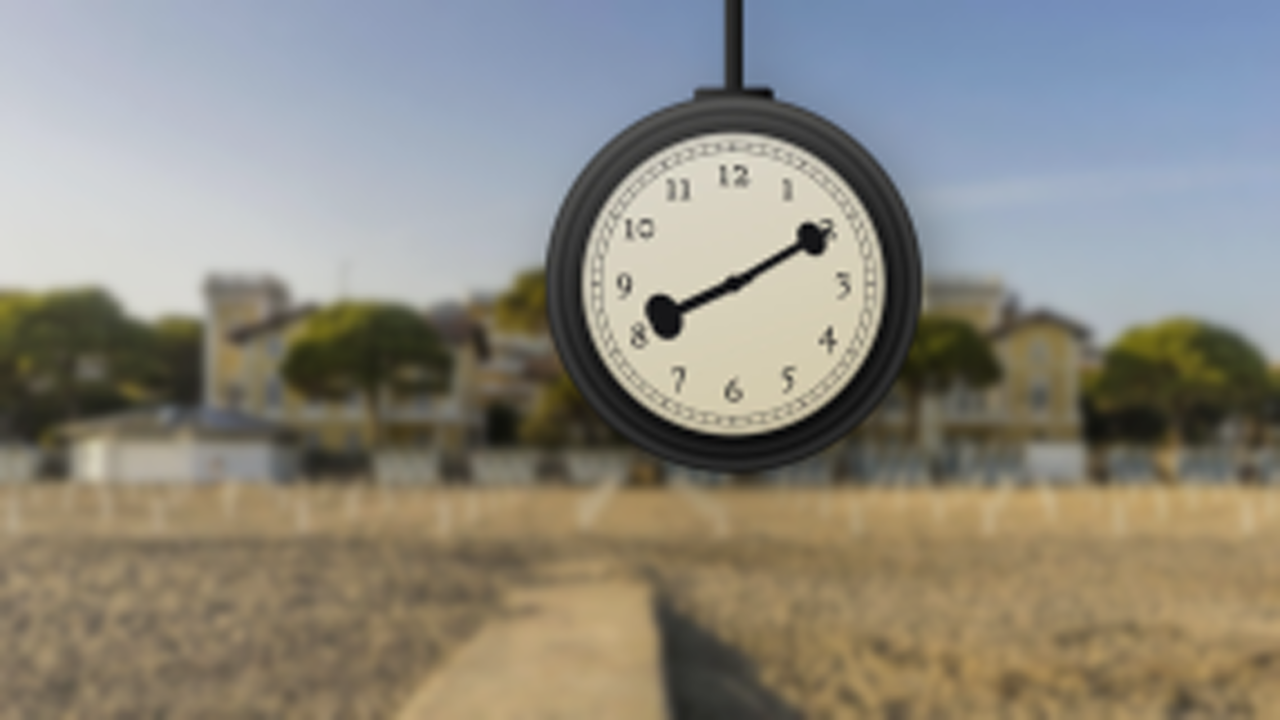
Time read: **8:10**
